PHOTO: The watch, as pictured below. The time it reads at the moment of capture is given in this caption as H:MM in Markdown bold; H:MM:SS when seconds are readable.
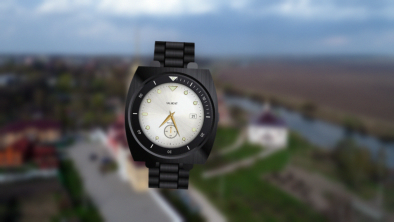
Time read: **7:26**
